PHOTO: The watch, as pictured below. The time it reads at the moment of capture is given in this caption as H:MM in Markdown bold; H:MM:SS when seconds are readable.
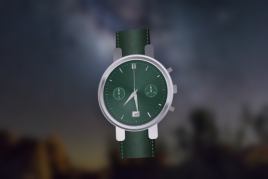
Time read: **7:29**
